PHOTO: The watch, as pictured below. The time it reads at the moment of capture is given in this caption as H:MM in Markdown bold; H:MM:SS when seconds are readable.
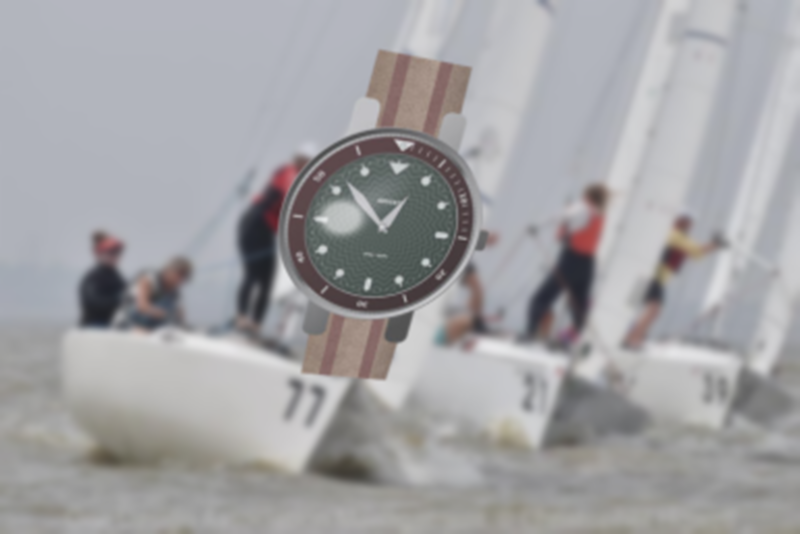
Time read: **12:52**
